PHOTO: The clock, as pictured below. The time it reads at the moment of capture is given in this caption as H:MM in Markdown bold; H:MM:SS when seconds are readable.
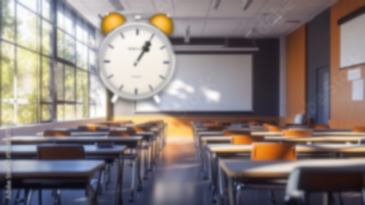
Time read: **1:05**
